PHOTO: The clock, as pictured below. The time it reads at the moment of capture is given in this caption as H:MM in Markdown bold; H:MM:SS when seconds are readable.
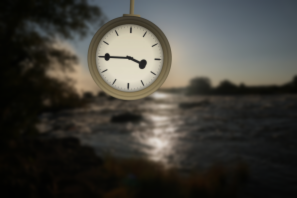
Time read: **3:45**
